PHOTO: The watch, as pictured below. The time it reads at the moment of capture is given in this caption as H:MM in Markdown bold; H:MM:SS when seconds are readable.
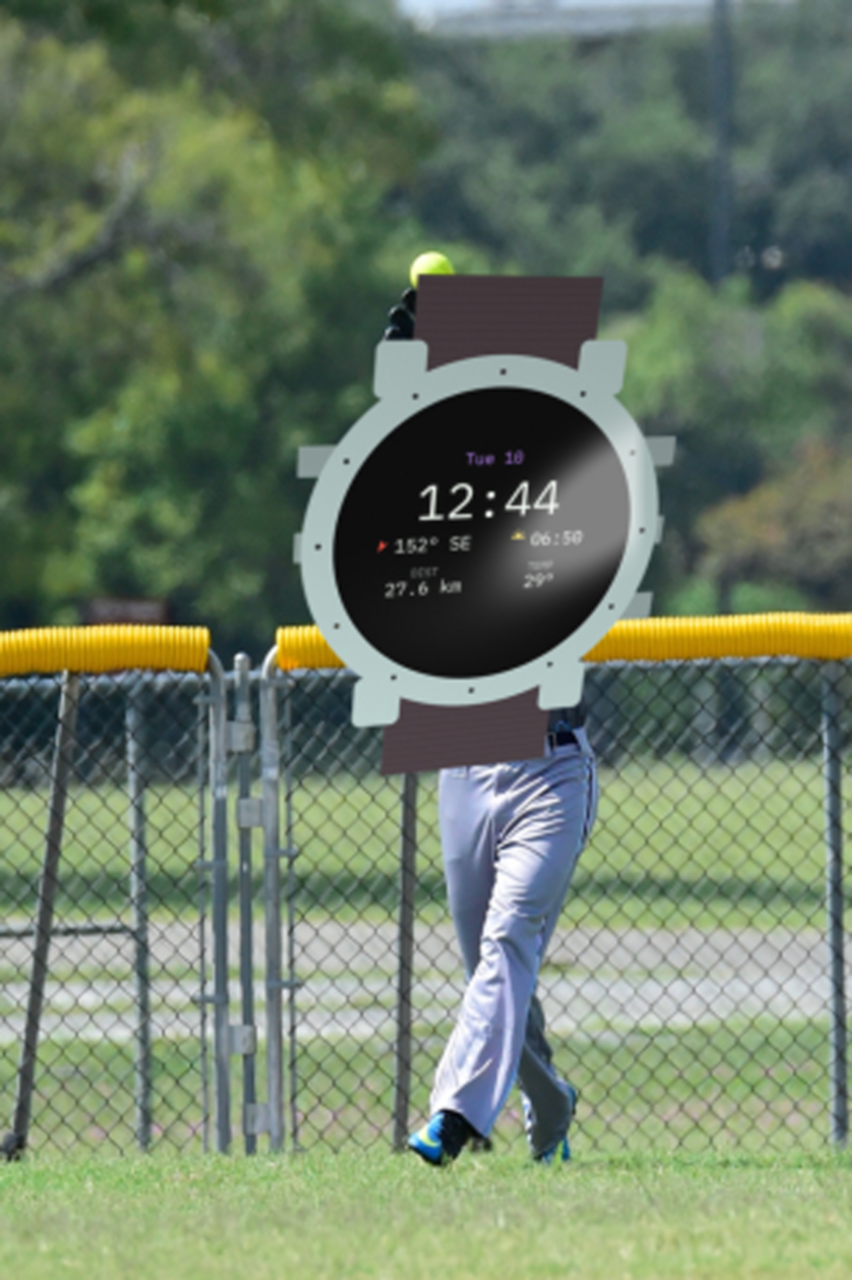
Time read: **12:44**
